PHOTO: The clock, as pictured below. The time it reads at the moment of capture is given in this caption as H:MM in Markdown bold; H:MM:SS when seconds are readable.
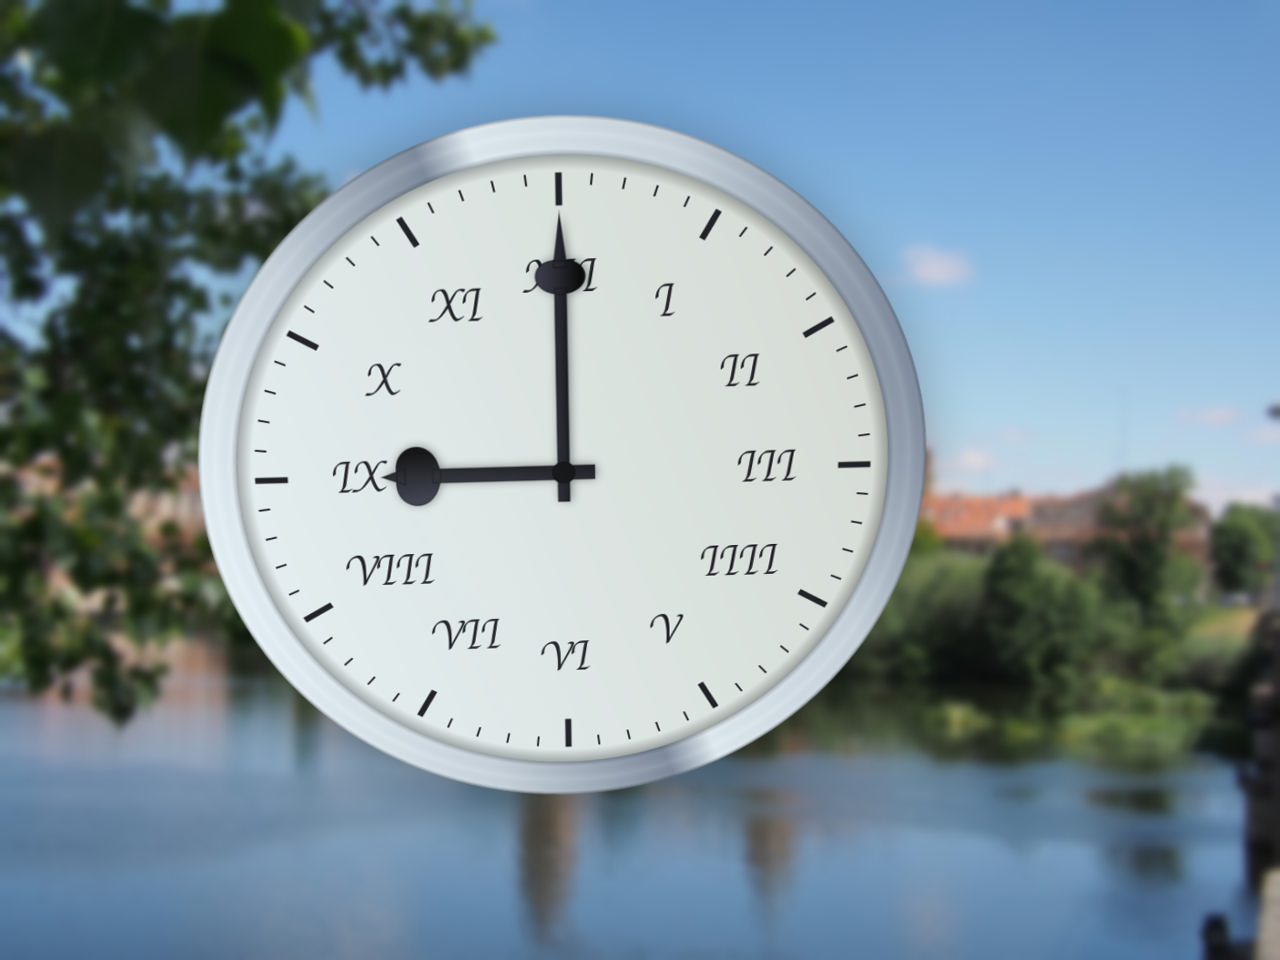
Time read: **9:00**
